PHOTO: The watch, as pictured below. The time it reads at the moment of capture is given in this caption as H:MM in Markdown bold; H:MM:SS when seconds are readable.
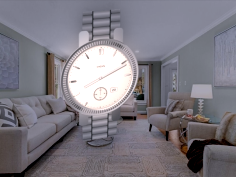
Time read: **8:11**
